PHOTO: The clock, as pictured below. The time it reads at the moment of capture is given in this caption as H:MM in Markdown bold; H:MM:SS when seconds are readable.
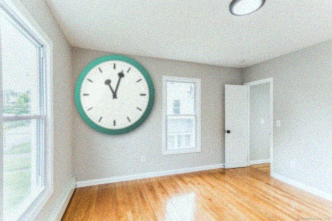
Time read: **11:03**
